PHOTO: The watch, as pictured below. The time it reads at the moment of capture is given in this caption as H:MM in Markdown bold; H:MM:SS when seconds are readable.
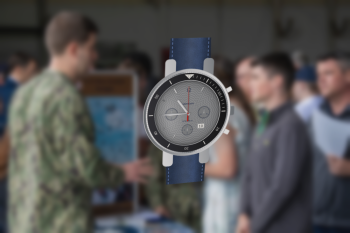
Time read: **10:45**
